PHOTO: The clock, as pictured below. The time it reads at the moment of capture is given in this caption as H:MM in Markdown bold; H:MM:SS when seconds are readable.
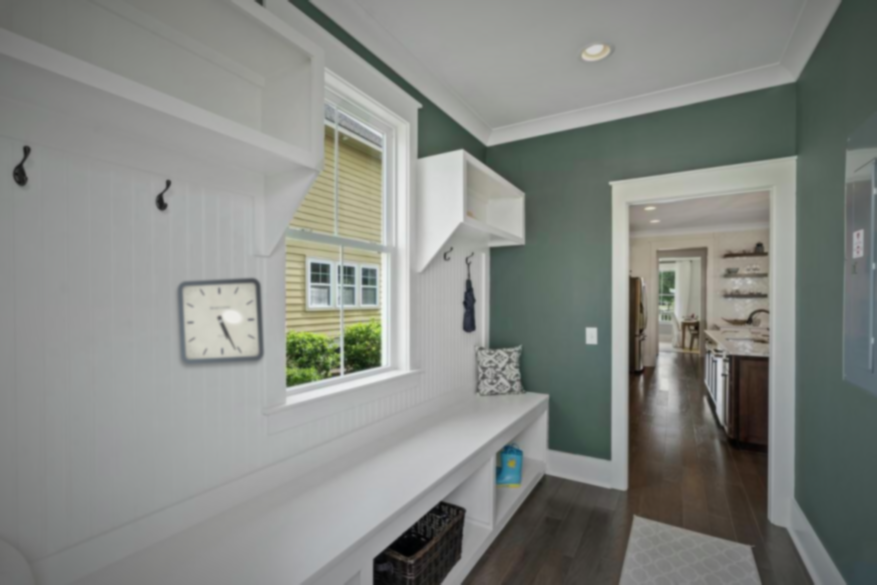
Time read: **5:26**
